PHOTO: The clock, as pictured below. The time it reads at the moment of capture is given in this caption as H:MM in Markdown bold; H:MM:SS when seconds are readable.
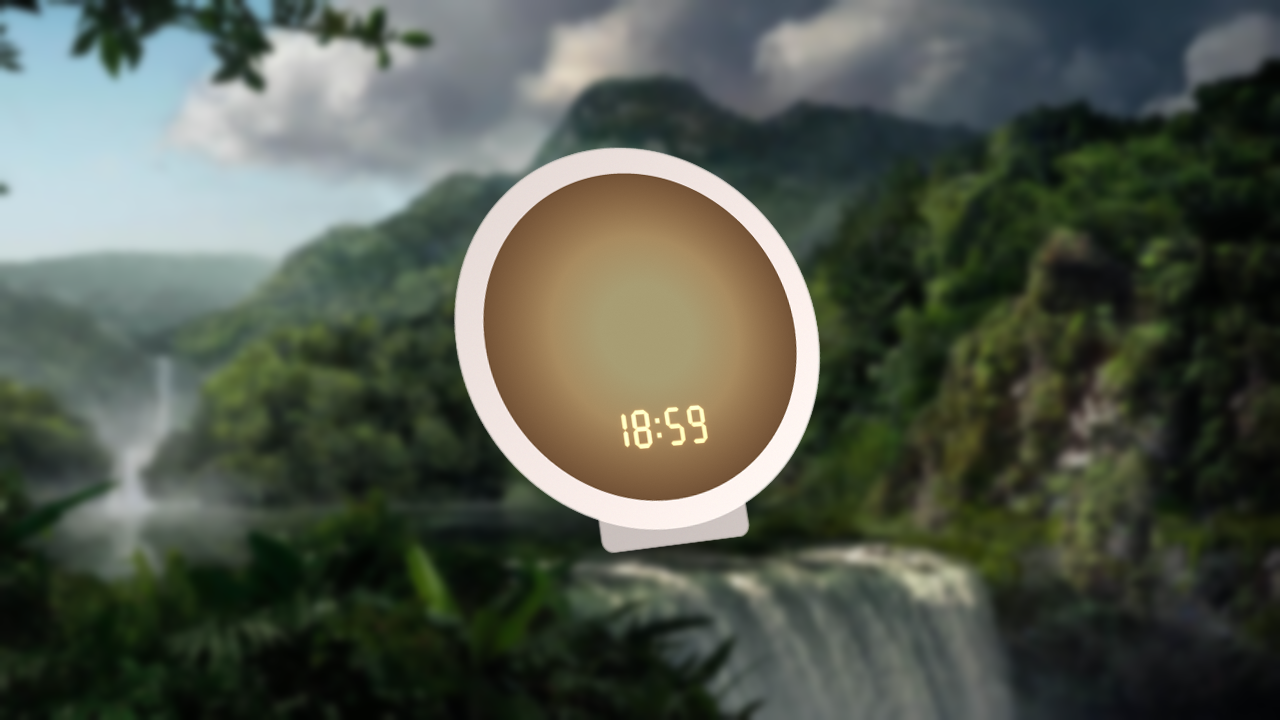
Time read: **18:59**
